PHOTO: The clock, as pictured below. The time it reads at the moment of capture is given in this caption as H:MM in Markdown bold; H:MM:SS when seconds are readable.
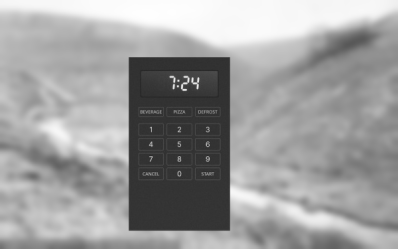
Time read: **7:24**
